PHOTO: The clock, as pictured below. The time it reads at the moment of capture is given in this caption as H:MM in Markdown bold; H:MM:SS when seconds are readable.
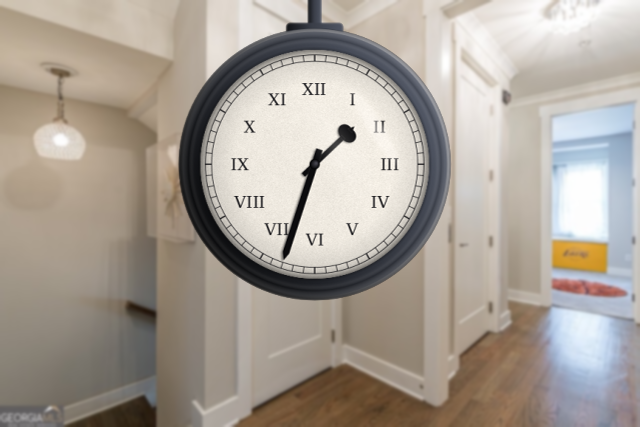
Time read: **1:33**
